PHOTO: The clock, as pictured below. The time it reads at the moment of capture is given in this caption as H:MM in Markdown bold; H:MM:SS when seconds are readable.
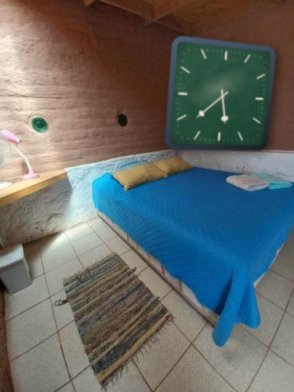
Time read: **5:38**
